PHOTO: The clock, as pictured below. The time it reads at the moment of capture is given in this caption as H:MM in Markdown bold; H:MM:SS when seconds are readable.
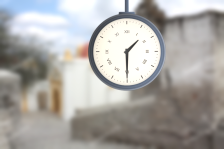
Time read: **1:30**
